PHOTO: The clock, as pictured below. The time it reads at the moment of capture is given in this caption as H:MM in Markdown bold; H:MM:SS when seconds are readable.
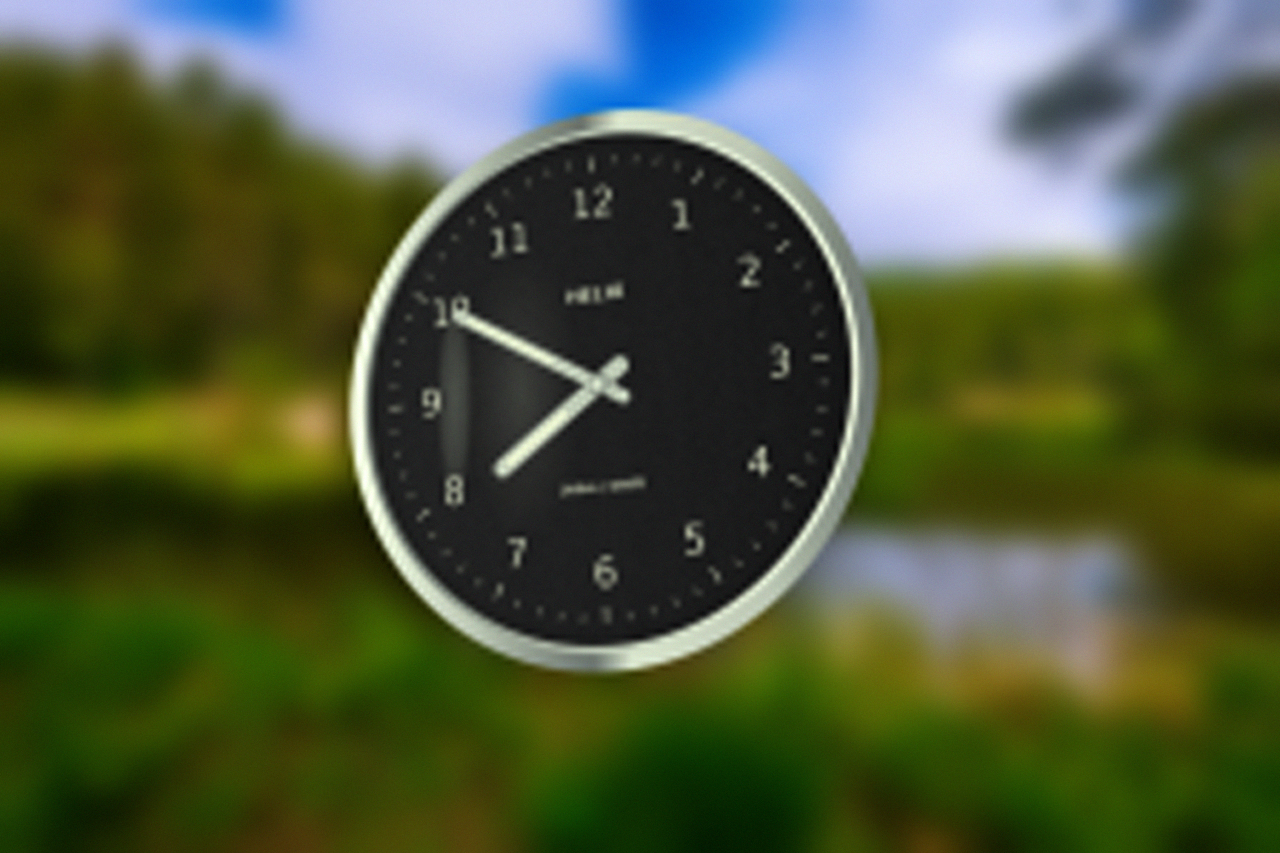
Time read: **7:50**
